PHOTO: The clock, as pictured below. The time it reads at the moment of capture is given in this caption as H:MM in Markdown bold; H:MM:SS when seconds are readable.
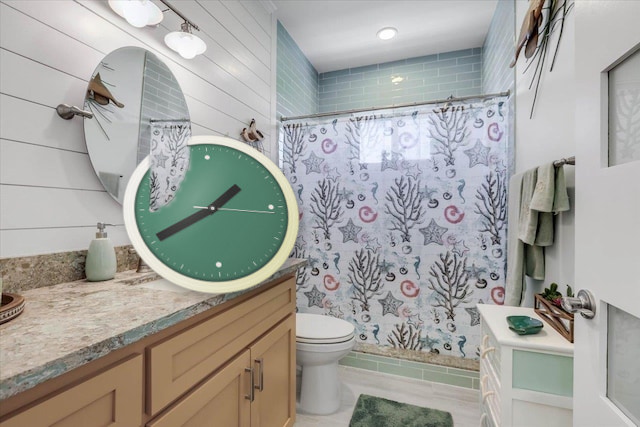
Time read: **1:40:16**
